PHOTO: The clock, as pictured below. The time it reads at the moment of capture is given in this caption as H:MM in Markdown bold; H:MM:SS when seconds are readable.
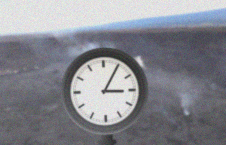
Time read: **3:05**
